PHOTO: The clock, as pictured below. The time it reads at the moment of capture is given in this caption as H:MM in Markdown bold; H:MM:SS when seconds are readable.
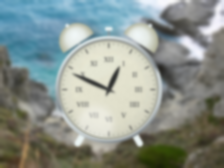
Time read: **12:49**
